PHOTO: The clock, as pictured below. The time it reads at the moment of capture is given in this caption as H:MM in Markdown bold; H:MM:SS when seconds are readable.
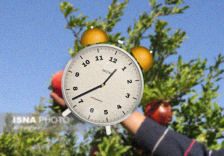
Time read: **12:37**
